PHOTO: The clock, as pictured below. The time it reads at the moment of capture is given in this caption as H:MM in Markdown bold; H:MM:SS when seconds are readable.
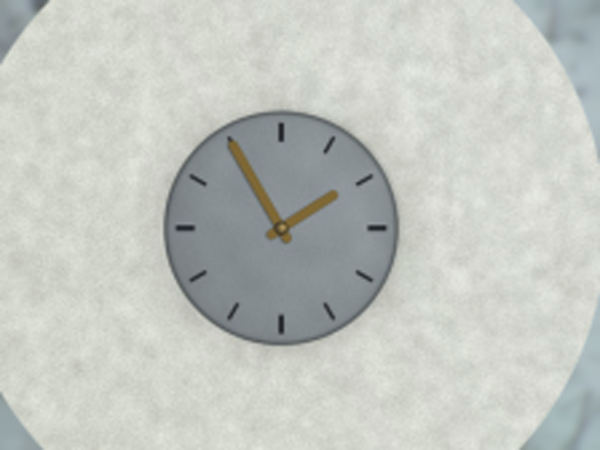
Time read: **1:55**
